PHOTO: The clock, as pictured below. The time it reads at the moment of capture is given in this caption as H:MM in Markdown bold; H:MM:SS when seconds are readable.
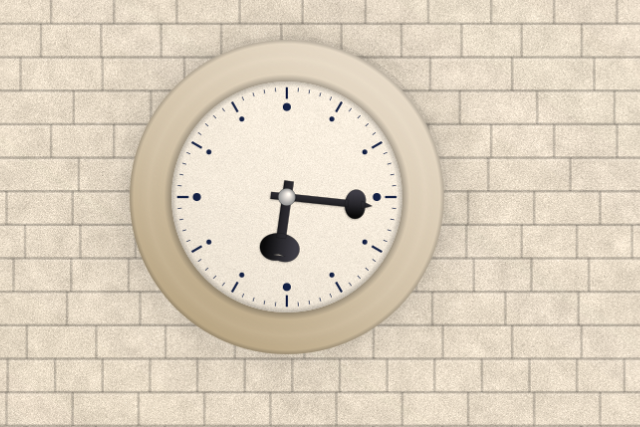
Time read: **6:16**
